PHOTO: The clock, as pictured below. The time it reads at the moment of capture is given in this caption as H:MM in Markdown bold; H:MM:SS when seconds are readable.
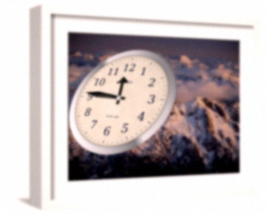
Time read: **11:46**
